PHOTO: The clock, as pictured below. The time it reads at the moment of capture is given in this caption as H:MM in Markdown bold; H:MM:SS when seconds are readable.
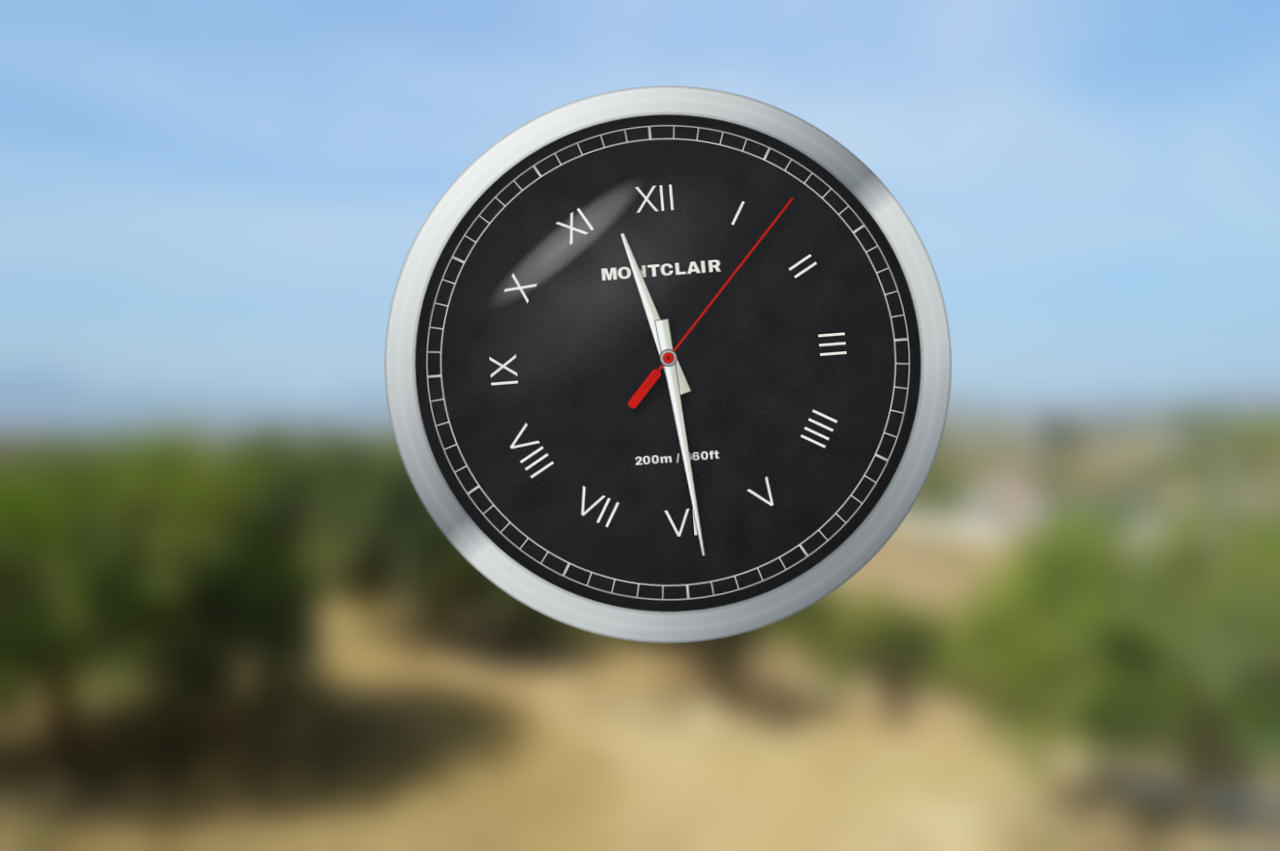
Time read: **11:29:07**
